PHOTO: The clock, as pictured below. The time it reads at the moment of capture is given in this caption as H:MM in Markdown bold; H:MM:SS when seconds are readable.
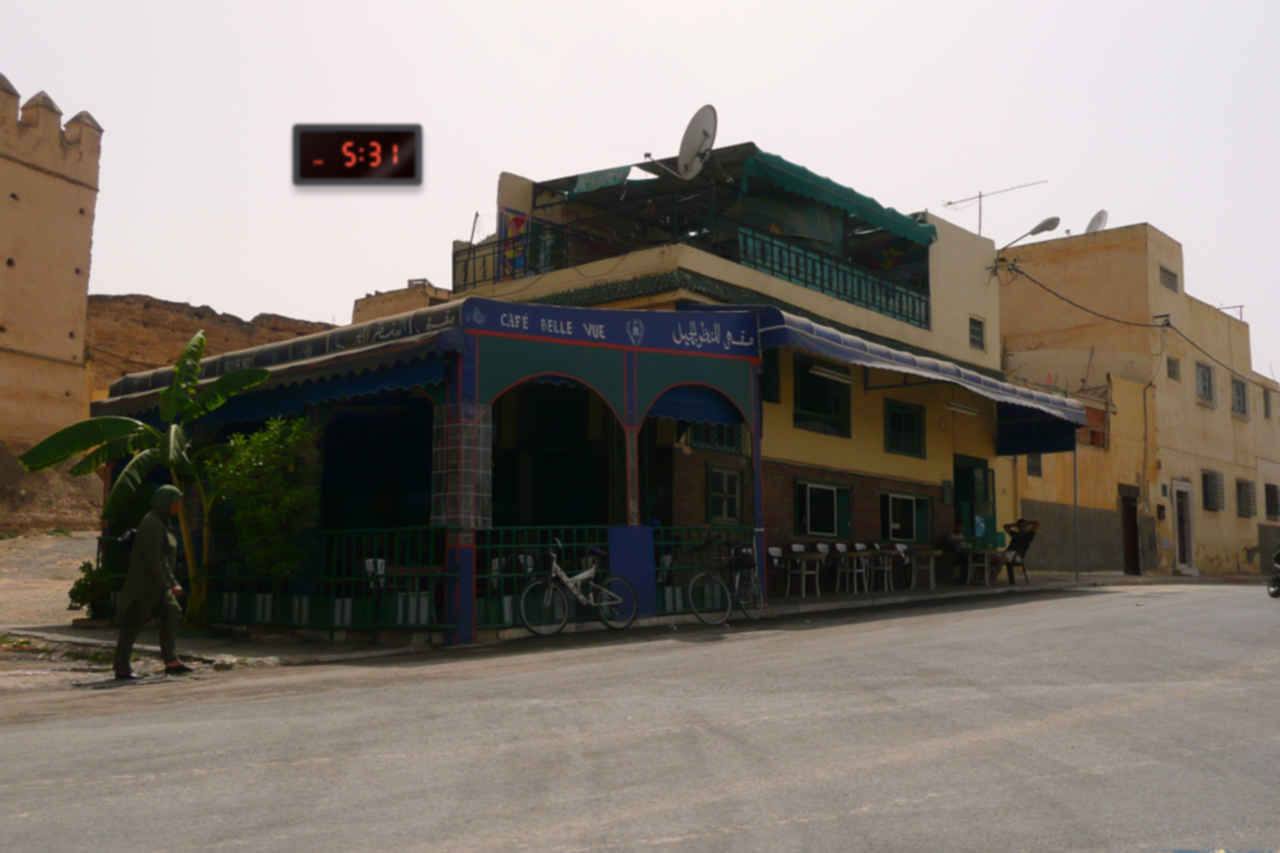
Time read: **5:31**
